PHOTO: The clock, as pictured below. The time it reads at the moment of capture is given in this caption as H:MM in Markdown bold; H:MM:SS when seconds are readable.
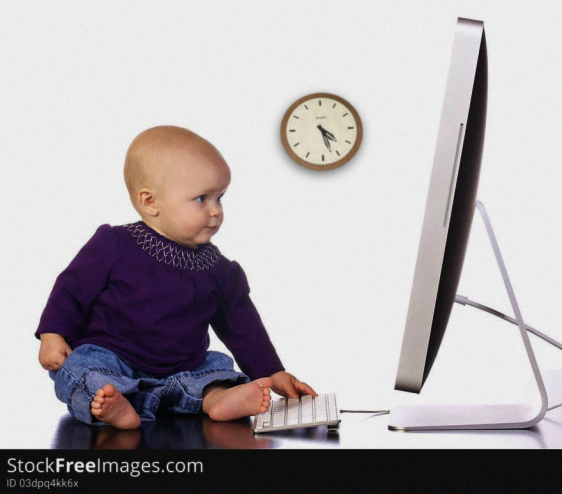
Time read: **4:27**
